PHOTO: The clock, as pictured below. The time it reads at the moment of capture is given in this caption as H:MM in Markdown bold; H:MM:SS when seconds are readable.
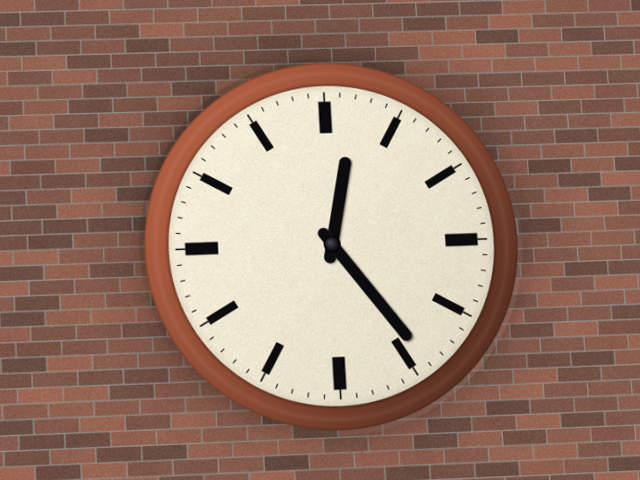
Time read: **12:24**
